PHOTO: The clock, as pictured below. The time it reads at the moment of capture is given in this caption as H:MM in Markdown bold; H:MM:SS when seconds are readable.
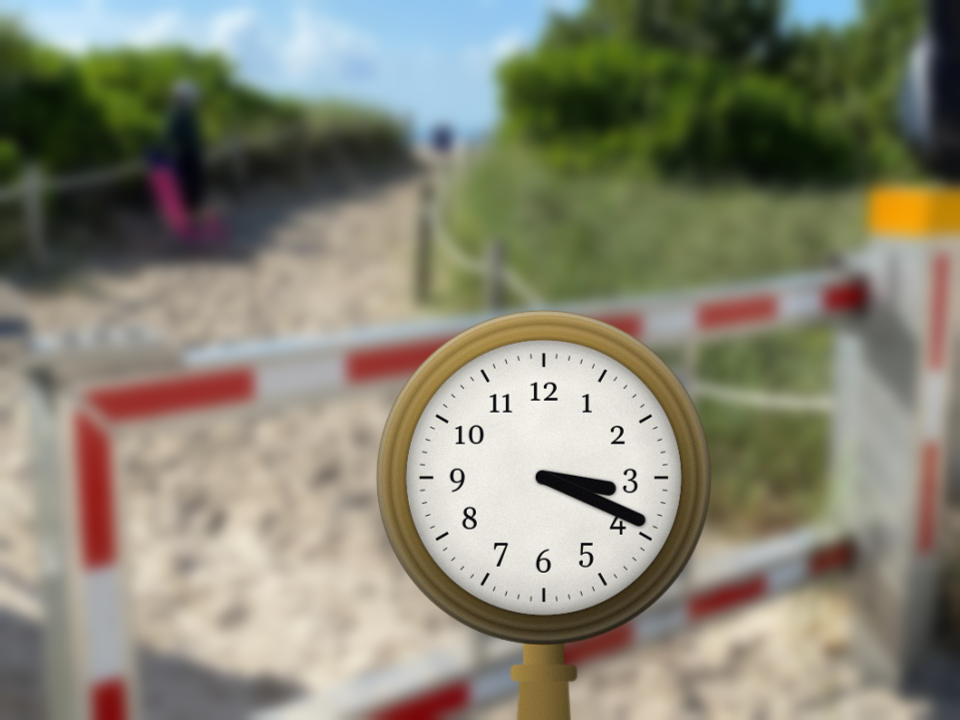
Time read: **3:19**
